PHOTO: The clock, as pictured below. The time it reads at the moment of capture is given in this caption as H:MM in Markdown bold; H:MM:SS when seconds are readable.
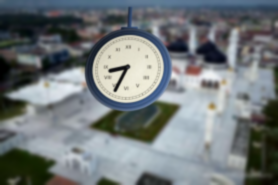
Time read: **8:34**
